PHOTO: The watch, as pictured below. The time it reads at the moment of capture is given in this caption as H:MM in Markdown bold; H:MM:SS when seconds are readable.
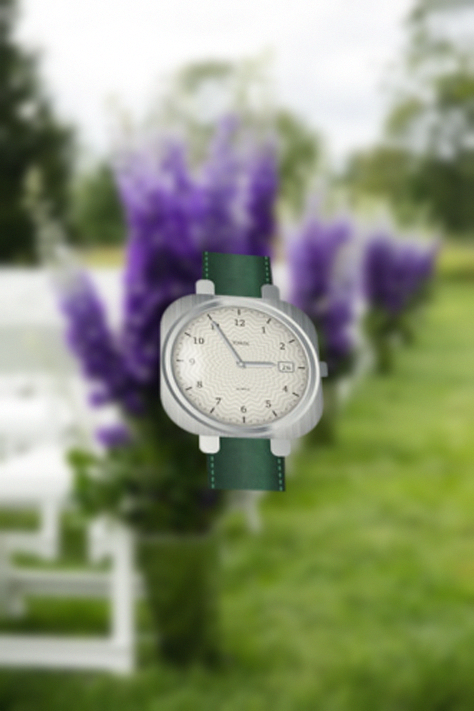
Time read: **2:55**
